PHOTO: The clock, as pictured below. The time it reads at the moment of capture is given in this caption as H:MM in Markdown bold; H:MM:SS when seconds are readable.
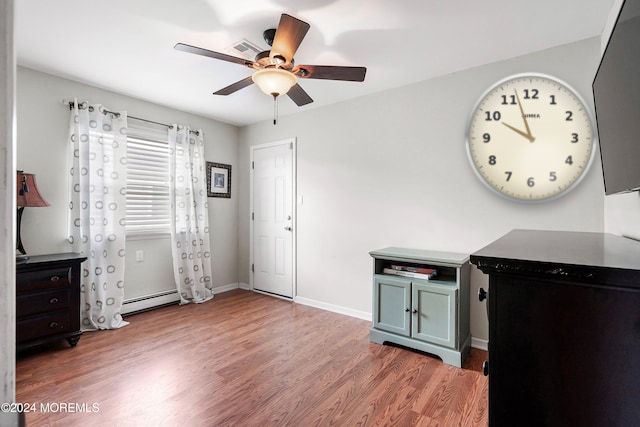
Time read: **9:57**
